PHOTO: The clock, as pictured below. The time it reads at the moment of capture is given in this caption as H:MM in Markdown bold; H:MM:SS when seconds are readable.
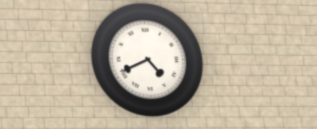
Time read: **4:41**
